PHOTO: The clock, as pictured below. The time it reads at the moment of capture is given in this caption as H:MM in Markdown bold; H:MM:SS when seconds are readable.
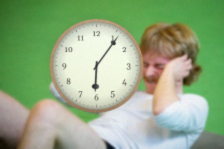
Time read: **6:06**
